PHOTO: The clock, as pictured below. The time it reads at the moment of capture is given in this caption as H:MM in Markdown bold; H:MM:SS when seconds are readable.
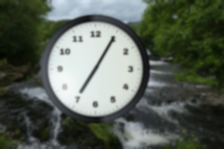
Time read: **7:05**
